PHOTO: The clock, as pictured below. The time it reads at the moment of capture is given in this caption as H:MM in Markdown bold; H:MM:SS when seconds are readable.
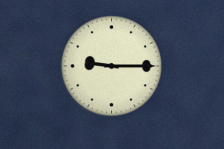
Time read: **9:15**
